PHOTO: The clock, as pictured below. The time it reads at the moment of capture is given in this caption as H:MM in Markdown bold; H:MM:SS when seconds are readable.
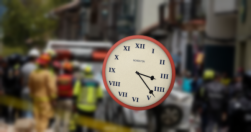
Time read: **3:23**
